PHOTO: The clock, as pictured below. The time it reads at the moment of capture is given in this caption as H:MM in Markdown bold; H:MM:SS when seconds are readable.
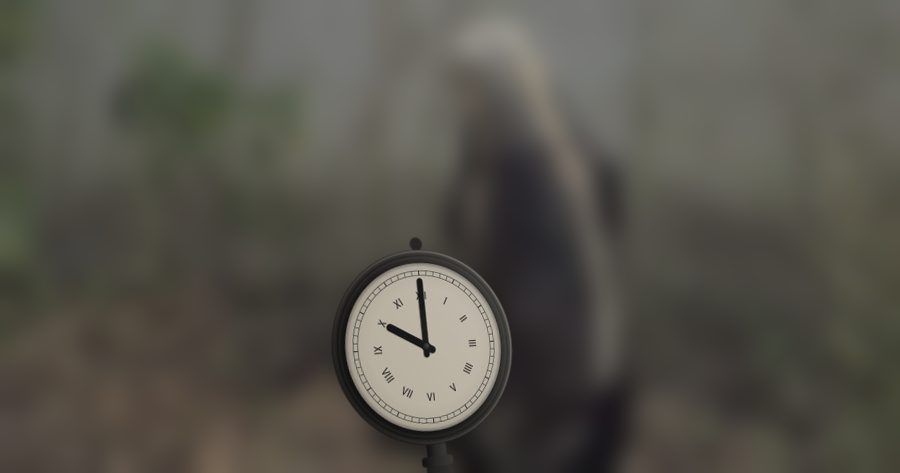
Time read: **10:00**
